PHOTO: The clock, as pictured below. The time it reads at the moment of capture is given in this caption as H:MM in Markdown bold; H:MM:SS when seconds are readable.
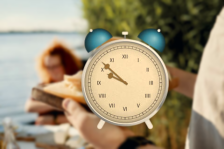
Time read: **9:52**
